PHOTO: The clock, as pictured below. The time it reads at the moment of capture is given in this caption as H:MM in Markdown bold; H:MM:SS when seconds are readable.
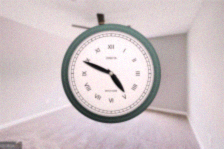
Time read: **4:49**
